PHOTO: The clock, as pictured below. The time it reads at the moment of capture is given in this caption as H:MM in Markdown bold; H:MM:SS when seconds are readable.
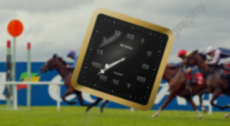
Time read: **7:37**
